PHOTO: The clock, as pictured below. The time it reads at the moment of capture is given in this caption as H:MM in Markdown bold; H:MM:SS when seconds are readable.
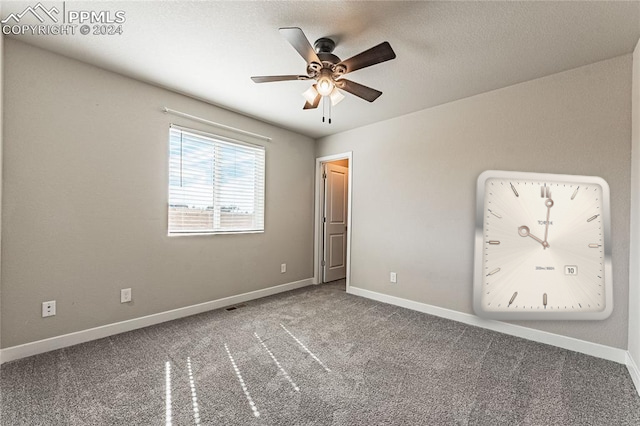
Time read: **10:01**
